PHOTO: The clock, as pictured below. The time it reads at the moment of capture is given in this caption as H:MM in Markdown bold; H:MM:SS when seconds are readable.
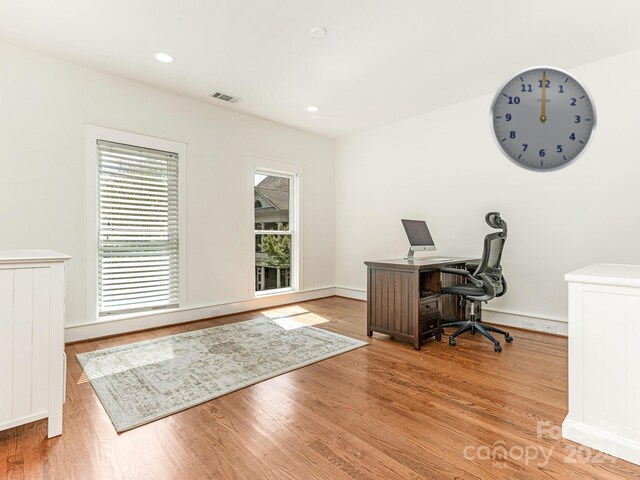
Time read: **12:00**
